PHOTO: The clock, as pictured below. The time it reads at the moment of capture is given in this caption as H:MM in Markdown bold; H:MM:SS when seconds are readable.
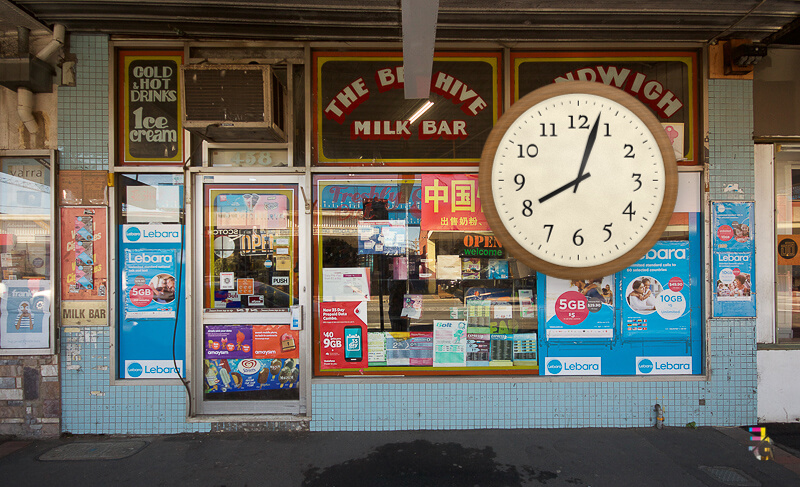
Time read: **8:03**
